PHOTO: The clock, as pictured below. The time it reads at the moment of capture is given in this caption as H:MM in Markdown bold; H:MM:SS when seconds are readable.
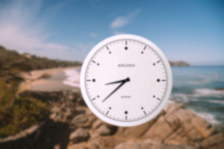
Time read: **8:38**
